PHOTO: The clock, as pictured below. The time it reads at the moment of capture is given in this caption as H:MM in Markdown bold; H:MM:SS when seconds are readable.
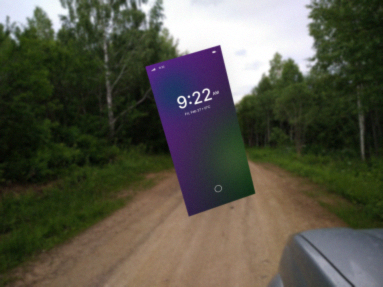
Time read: **9:22**
